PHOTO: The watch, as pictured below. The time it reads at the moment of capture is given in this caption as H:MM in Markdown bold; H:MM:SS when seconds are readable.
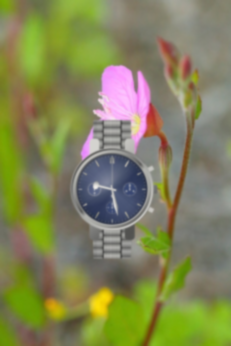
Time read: **9:28**
